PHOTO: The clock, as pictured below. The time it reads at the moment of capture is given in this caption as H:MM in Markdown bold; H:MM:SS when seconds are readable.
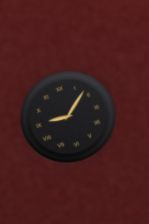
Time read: **9:08**
